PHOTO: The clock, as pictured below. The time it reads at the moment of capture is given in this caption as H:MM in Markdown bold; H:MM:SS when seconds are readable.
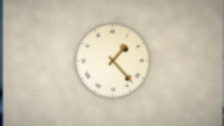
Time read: **1:23**
